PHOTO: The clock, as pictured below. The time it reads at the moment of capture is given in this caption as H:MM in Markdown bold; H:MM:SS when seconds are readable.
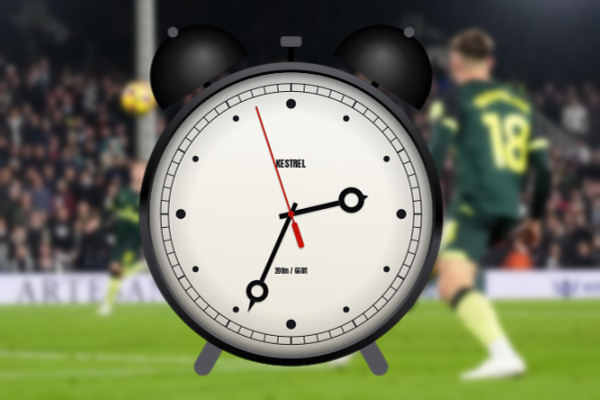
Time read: **2:33:57**
